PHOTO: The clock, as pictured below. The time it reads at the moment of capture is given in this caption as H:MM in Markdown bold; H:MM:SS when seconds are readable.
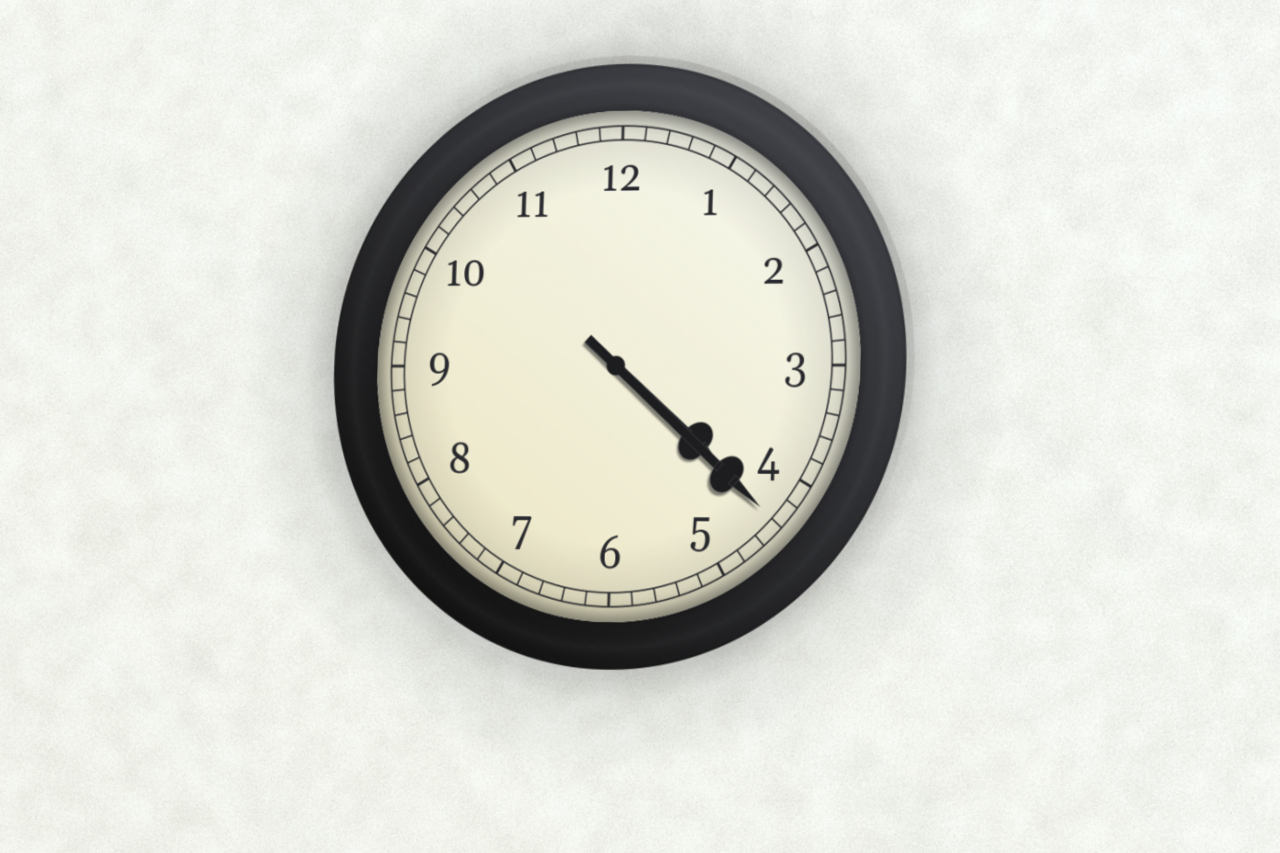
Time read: **4:22**
